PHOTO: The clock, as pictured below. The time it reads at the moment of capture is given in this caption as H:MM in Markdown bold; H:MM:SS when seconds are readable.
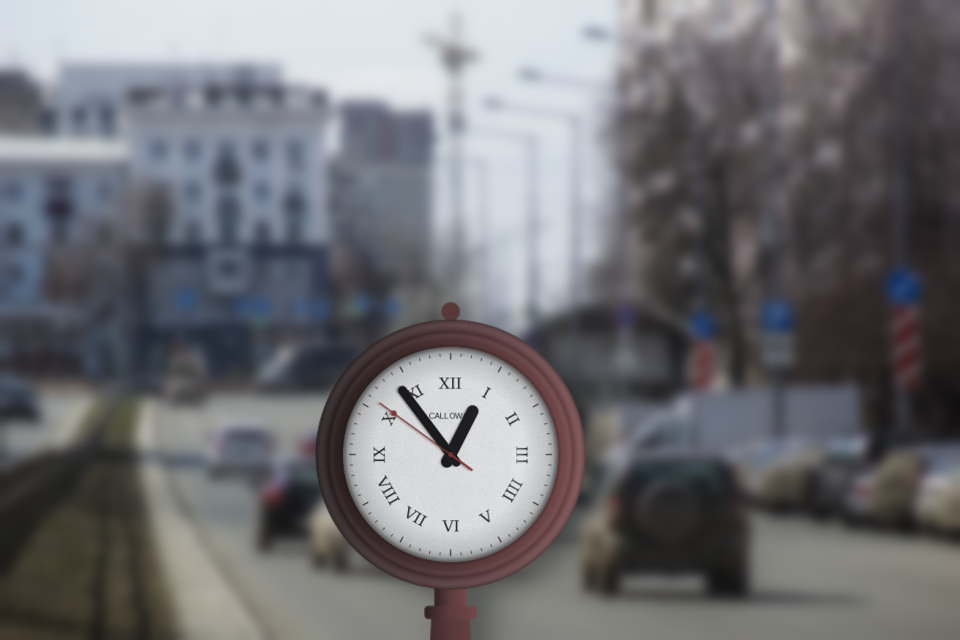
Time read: **12:53:51**
